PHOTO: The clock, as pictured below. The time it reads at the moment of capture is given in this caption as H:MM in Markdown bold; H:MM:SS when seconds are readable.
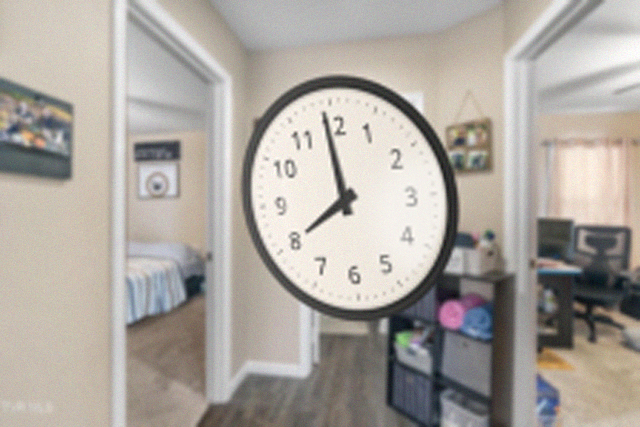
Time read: **7:59**
